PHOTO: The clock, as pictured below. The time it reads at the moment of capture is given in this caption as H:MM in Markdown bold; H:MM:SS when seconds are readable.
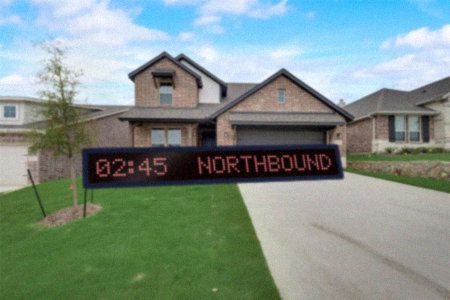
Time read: **2:45**
